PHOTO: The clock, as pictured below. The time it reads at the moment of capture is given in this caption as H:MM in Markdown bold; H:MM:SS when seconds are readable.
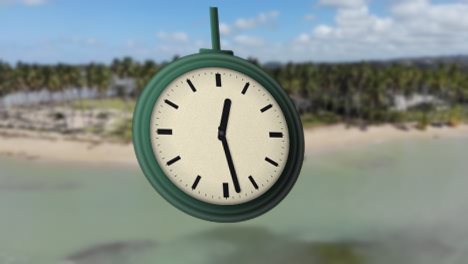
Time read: **12:28**
